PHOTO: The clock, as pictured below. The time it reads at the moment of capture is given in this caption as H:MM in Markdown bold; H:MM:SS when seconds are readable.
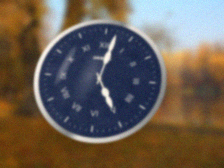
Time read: **5:02**
